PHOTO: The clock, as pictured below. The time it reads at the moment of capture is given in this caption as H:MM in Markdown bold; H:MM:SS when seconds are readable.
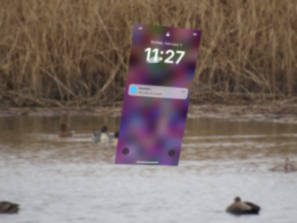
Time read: **11:27**
